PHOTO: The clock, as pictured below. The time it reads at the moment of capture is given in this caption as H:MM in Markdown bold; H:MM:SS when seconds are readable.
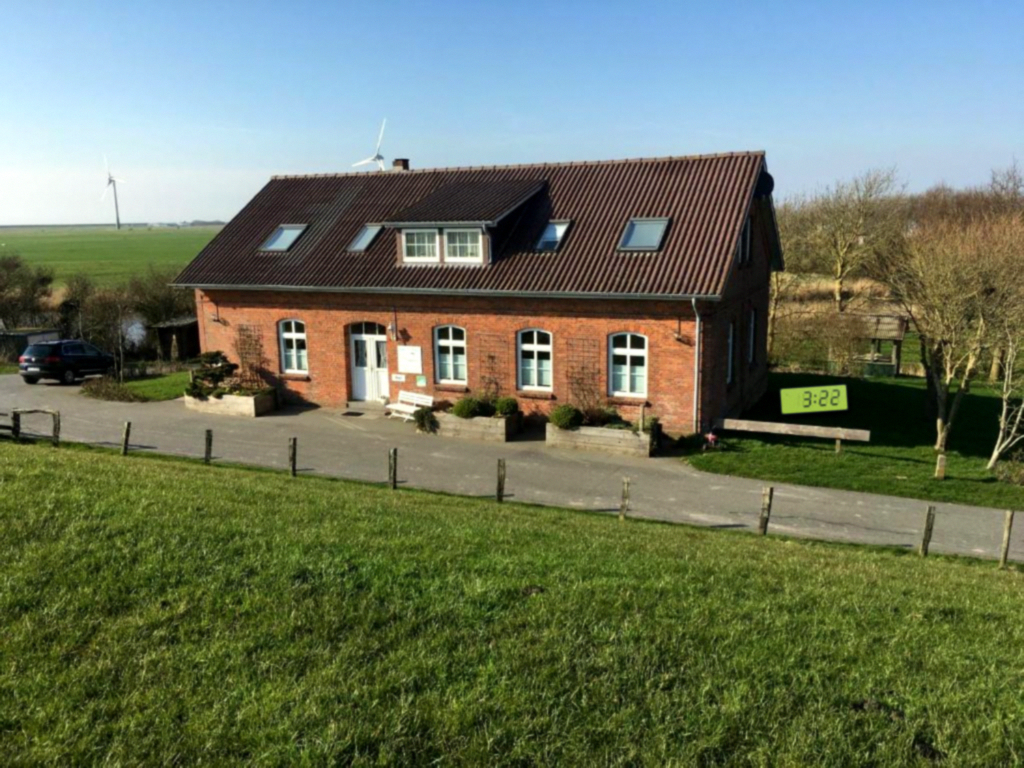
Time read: **3:22**
